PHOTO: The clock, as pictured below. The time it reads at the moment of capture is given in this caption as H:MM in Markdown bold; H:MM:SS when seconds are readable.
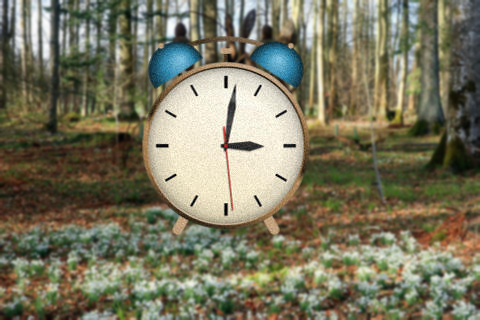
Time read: **3:01:29**
